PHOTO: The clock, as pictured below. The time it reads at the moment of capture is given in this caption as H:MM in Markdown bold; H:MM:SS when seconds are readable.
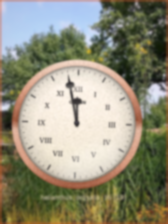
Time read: **11:58**
